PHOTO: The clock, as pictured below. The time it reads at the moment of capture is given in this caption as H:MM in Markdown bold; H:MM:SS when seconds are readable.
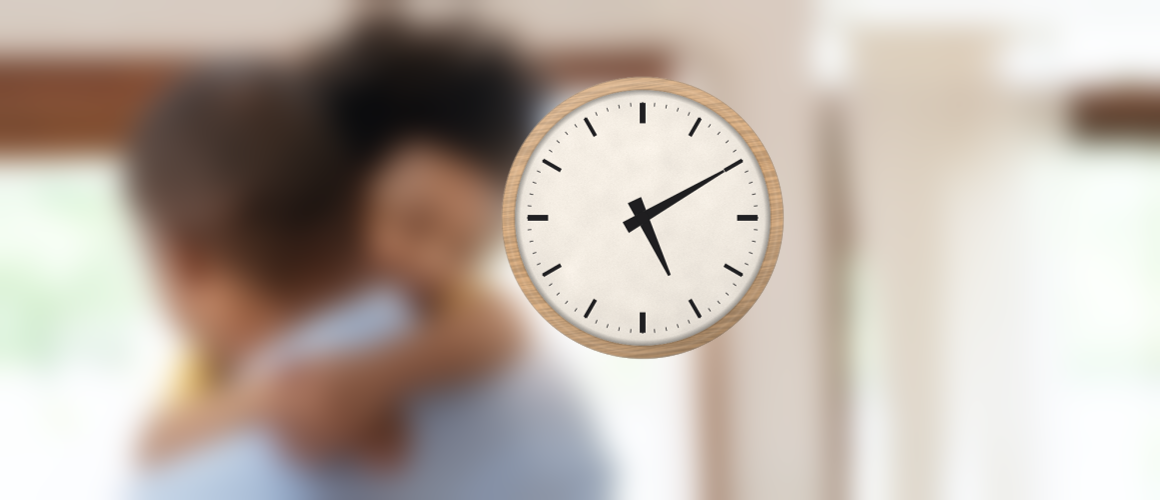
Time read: **5:10**
